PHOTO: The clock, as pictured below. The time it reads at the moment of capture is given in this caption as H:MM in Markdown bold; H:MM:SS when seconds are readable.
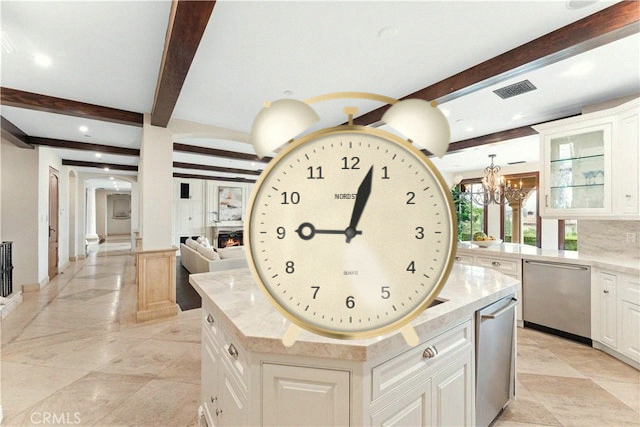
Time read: **9:03**
